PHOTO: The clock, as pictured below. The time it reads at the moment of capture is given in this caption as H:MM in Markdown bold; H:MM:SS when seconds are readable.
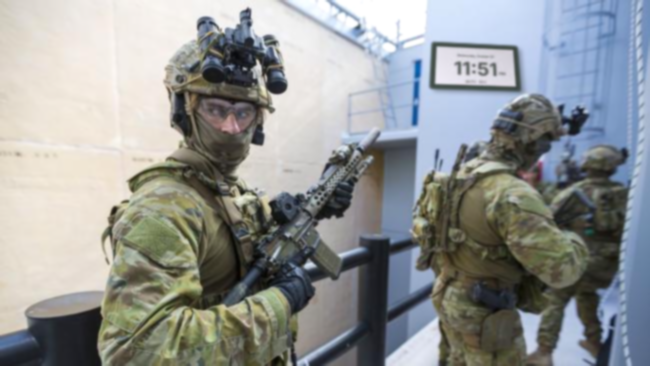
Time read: **11:51**
